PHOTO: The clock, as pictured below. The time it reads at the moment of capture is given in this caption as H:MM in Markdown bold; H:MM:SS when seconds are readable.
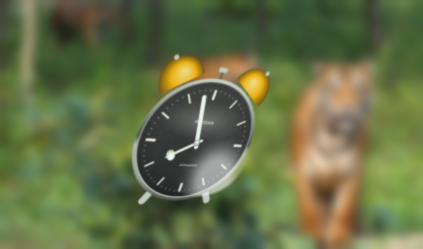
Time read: **7:58**
